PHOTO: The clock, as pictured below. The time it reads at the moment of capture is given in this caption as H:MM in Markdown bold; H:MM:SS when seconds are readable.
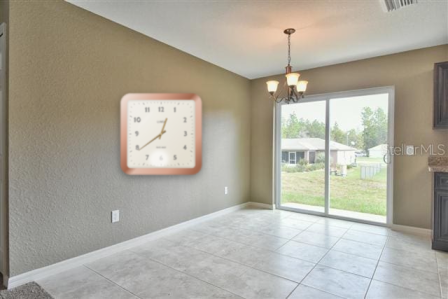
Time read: **12:39**
